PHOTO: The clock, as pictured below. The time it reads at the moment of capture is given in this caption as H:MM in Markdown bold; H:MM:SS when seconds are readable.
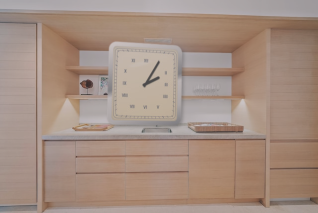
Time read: **2:05**
